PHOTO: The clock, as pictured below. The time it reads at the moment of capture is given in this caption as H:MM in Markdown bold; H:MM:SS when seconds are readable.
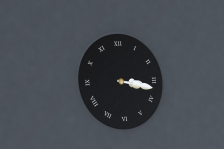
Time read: **3:17**
